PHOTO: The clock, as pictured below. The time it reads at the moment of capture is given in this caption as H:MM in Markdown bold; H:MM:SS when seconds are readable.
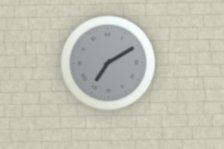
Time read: **7:10**
